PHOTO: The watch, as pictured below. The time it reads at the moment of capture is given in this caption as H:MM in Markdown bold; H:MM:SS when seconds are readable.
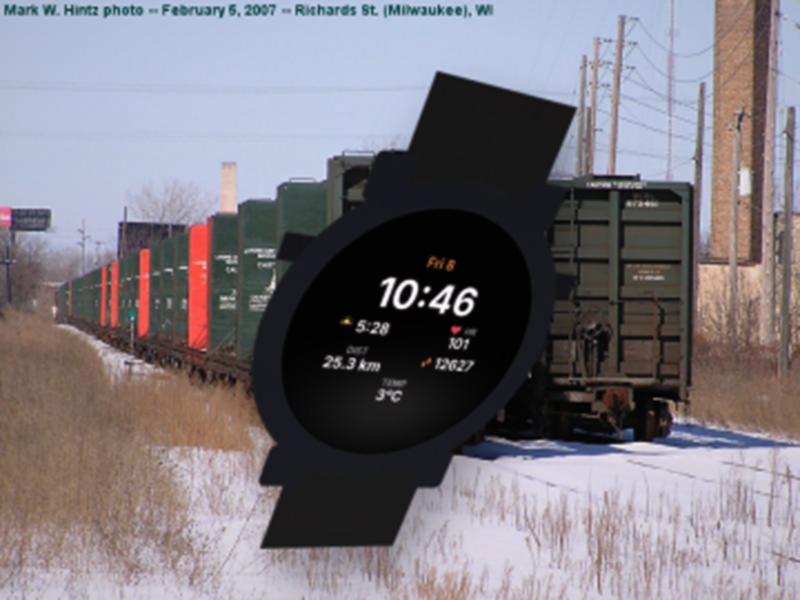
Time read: **10:46**
